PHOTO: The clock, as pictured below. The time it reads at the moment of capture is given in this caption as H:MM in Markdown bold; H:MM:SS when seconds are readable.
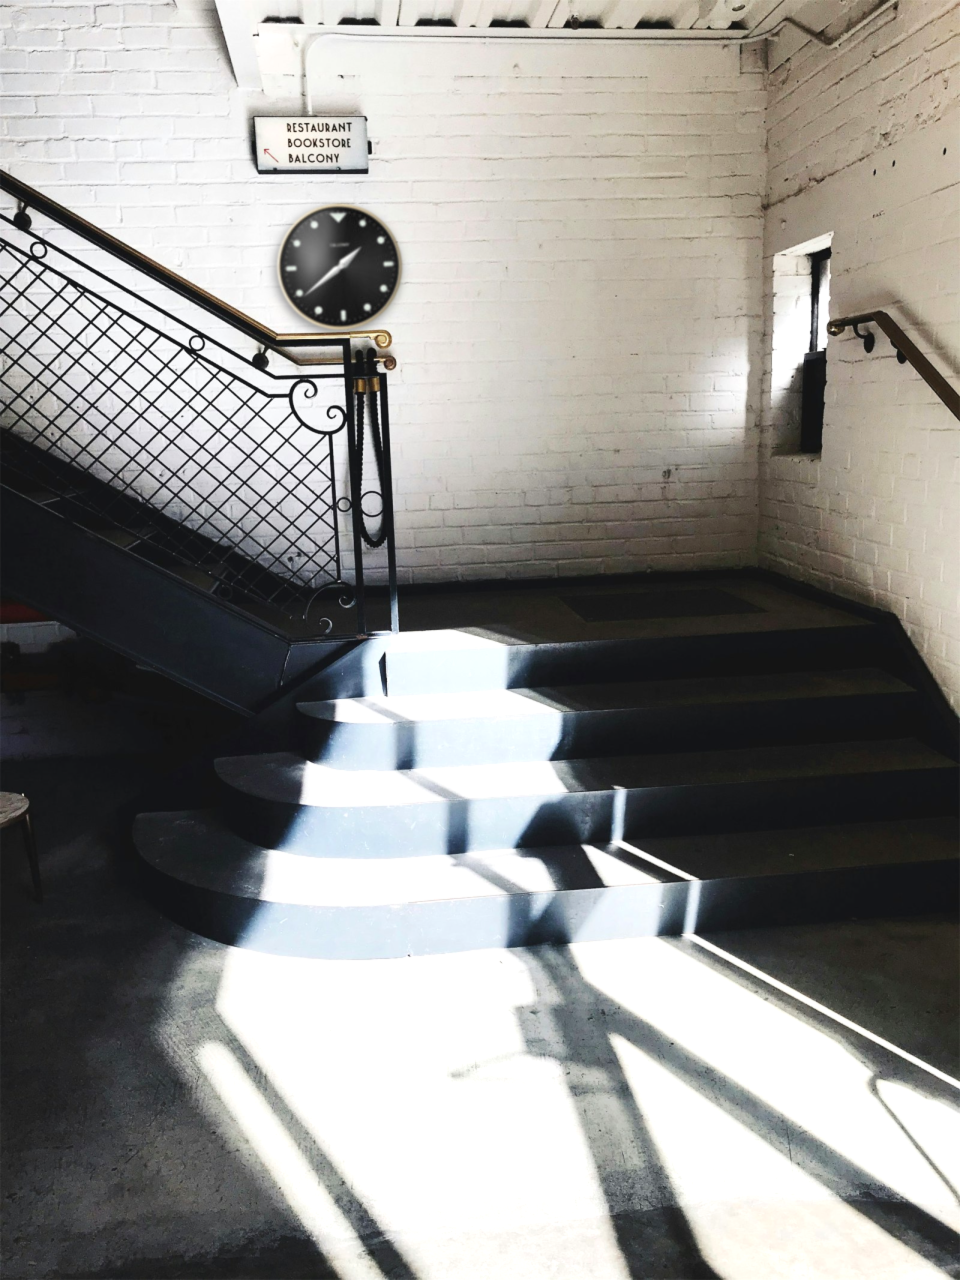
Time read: **1:39**
